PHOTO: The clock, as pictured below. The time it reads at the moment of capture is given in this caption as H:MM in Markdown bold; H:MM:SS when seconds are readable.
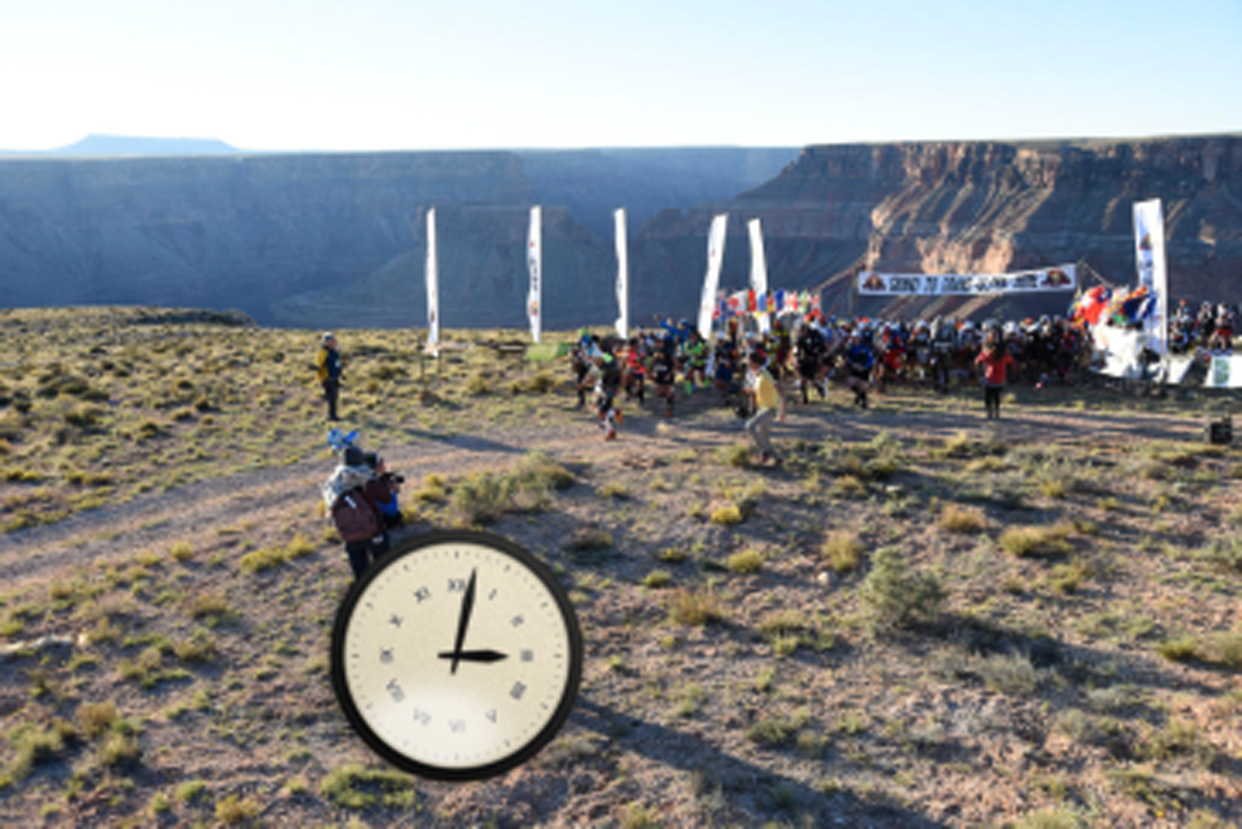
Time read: **3:02**
